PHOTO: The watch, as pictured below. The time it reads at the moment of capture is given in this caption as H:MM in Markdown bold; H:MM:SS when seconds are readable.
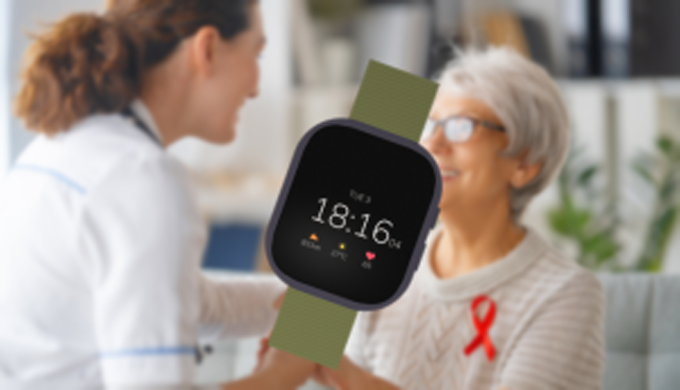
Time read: **18:16**
